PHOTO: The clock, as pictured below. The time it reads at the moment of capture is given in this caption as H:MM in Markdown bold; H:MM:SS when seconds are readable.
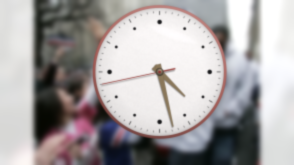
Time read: **4:27:43**
